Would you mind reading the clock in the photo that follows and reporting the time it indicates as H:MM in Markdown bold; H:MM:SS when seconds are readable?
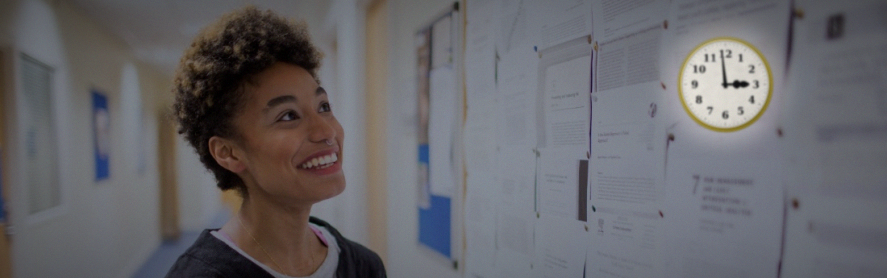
**2:59**
